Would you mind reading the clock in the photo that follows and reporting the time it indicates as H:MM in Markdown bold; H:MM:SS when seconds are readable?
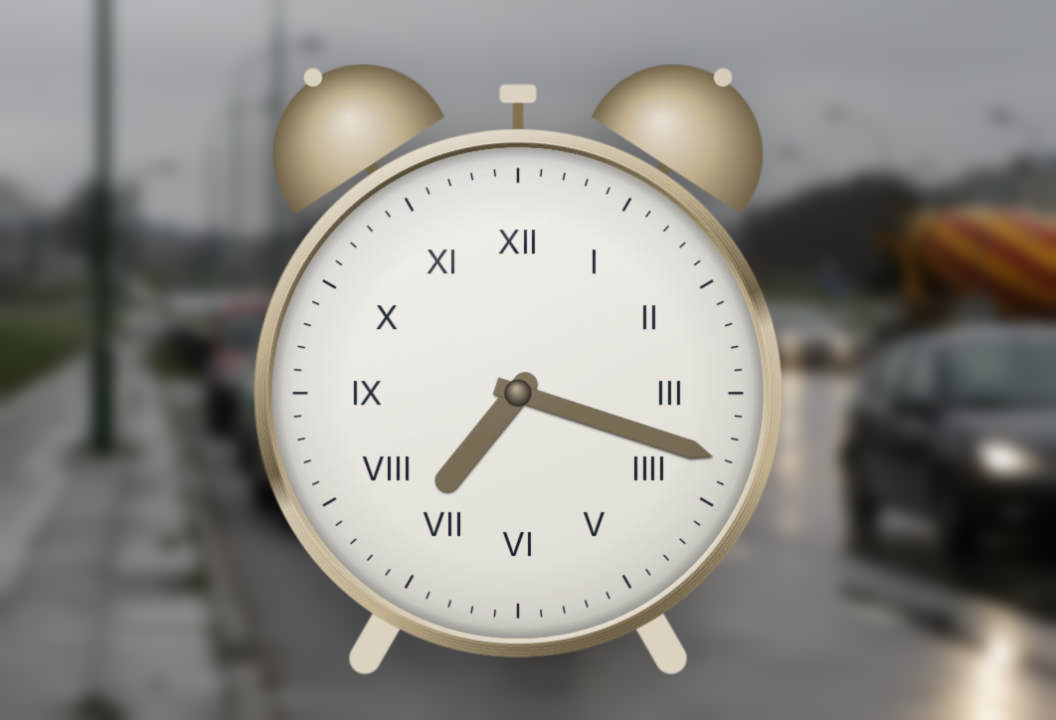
**7:18**
